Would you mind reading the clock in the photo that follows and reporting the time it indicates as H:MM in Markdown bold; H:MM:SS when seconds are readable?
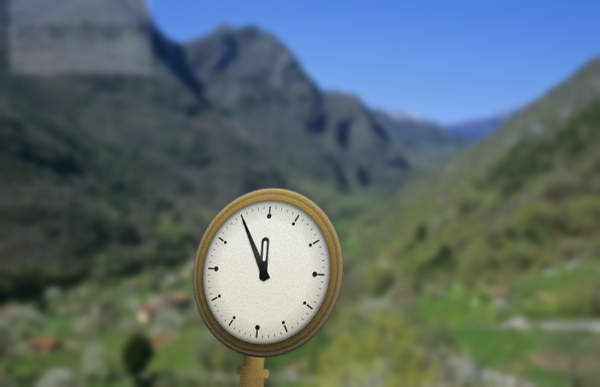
**11:55**
